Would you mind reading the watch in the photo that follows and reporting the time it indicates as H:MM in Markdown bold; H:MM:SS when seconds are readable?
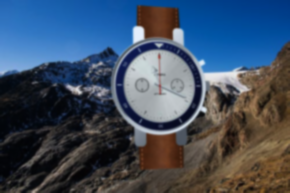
**11:19**
